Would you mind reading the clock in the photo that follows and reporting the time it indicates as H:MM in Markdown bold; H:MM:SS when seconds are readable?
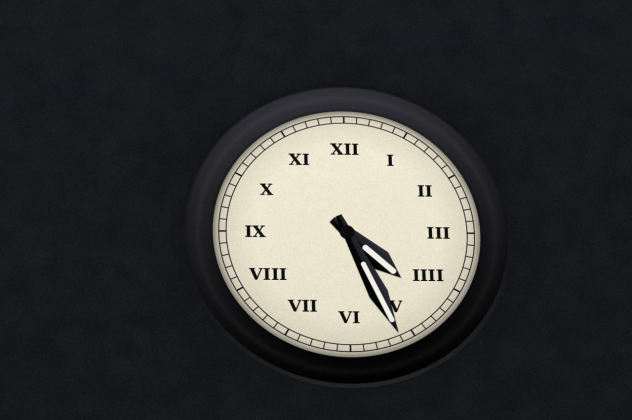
**4:26**
